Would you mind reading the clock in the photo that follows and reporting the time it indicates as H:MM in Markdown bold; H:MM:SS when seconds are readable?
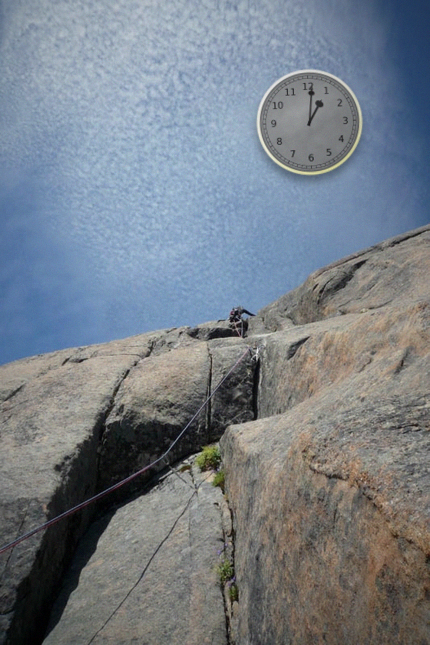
**1:01**
